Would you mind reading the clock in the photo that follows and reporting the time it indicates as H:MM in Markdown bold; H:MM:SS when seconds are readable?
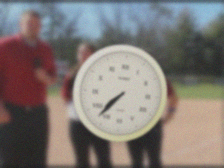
**7:37**
